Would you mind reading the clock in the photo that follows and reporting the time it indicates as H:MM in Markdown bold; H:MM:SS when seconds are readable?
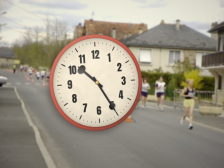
**10:25**
